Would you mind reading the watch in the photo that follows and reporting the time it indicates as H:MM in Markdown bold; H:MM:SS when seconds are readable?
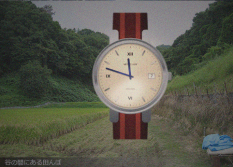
**11:48**
